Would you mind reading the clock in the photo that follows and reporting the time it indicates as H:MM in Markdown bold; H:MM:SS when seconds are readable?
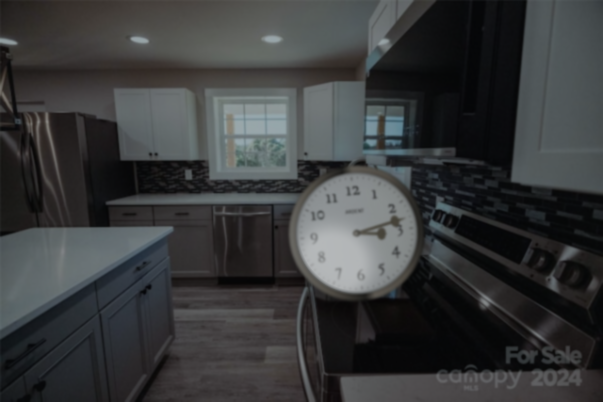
**3:13**
